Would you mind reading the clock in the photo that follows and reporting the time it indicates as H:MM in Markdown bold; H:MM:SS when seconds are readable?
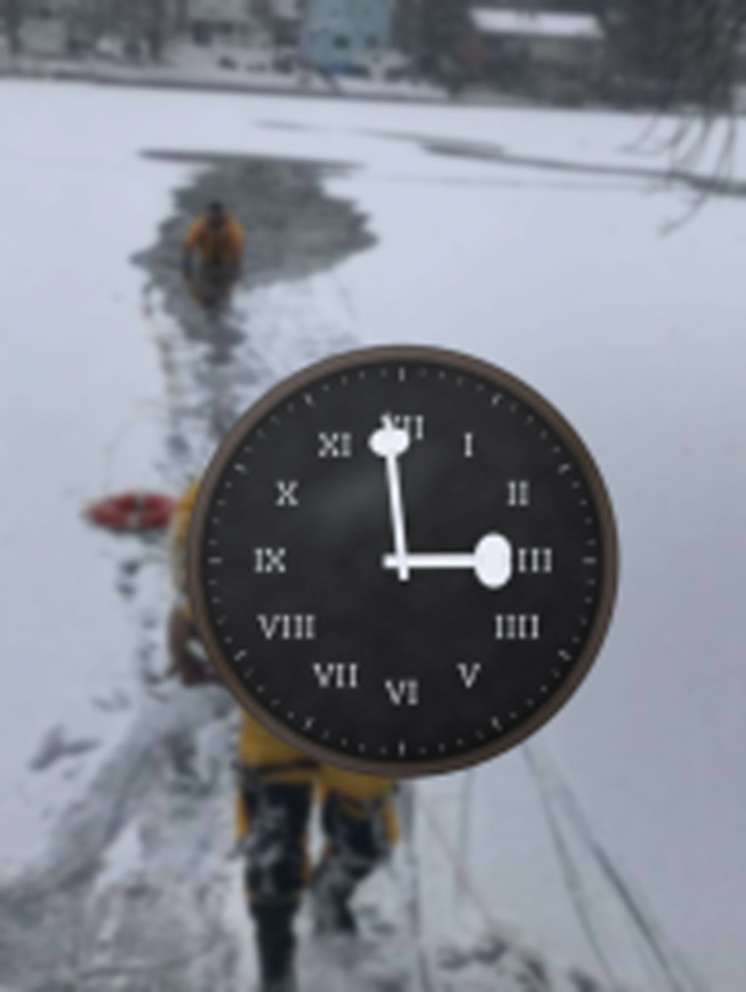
**2:59**
